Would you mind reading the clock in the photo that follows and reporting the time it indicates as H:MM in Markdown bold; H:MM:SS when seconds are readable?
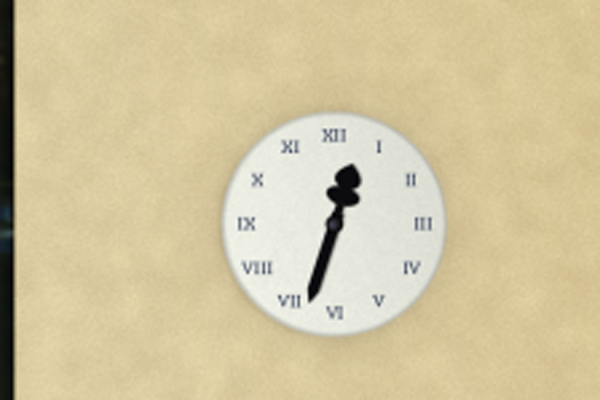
**12:33**
